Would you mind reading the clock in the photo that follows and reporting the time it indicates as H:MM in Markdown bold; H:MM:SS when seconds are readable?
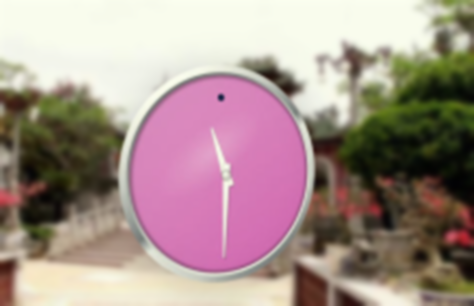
**11:31**
